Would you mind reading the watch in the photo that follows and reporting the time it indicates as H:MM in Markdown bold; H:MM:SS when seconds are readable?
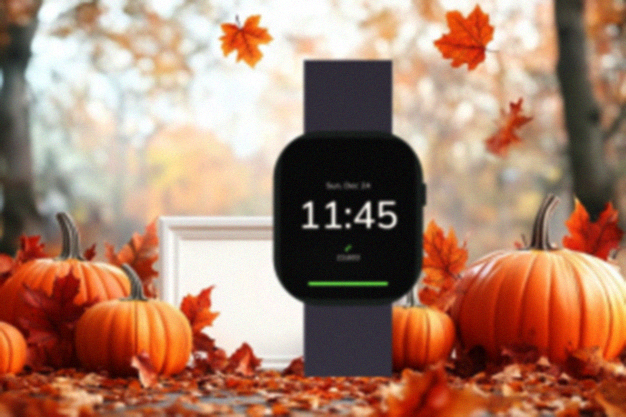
**11:45**
